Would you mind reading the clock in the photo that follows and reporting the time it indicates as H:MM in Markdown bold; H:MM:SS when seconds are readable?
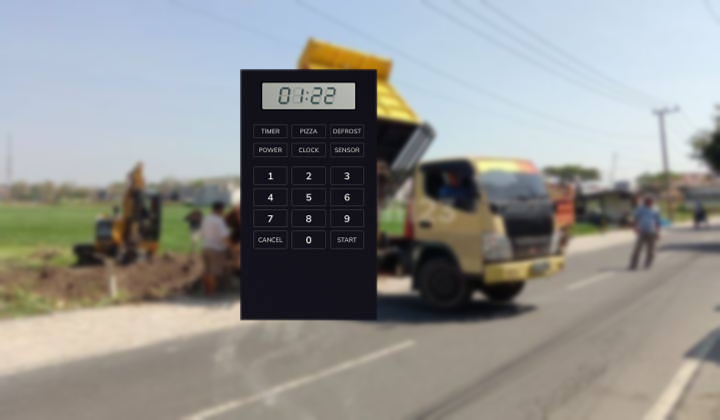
**1:22**
